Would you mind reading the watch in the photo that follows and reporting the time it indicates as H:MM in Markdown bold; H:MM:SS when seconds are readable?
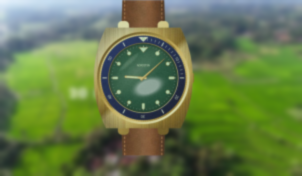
**9:08**
